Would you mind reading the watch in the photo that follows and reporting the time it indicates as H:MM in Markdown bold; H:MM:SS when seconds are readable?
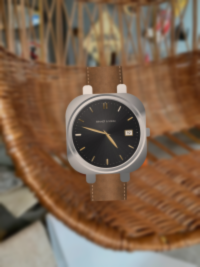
**4:48**
